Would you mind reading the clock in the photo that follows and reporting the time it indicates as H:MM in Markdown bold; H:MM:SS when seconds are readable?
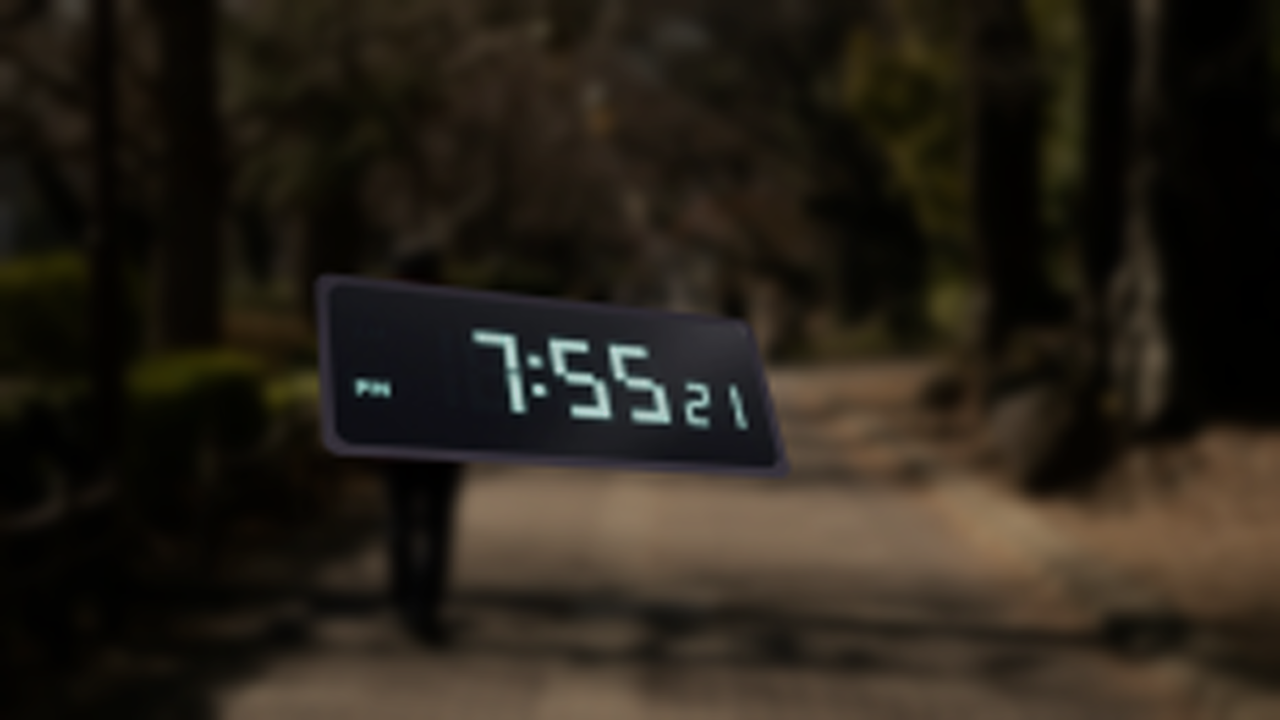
**7:55:21**
